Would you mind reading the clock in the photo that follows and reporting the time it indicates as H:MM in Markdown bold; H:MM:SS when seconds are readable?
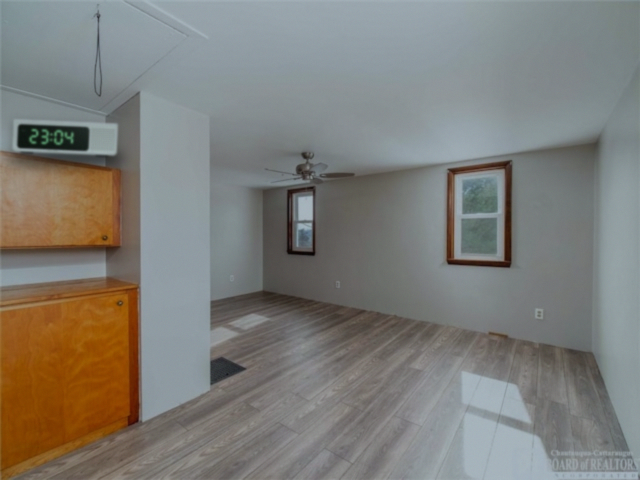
**23:04**
